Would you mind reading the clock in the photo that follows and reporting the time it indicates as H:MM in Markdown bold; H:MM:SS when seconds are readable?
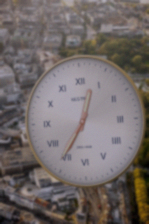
**12:36**
